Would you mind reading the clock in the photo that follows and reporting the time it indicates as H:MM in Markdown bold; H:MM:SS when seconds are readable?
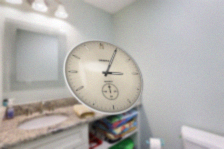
**3:05**
